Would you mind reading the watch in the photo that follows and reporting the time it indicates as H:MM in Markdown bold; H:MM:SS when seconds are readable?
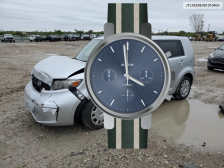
**3:59**
